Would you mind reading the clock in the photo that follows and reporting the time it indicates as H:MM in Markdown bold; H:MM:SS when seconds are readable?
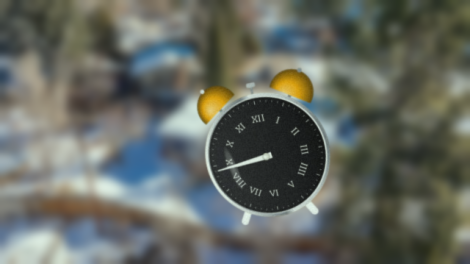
**8:44**
